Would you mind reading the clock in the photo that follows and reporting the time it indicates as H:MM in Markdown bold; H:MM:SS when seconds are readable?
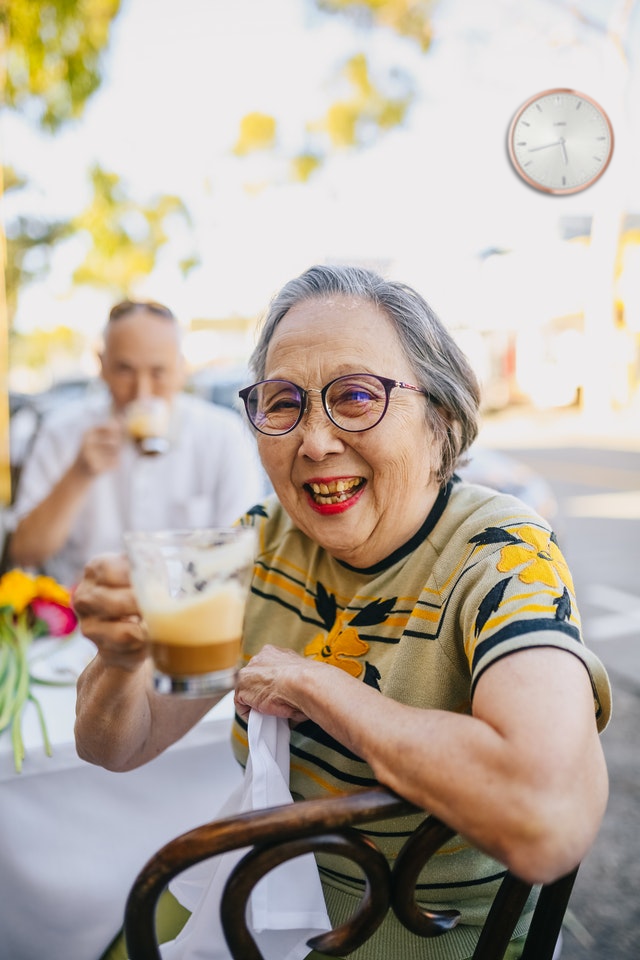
**5:43**
